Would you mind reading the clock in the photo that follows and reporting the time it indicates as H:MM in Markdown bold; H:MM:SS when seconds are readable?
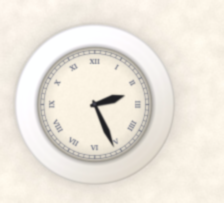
**2:26**
